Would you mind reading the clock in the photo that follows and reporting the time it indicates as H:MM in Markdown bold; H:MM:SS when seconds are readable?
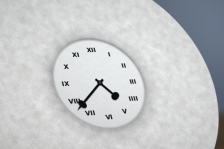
**4:38**
